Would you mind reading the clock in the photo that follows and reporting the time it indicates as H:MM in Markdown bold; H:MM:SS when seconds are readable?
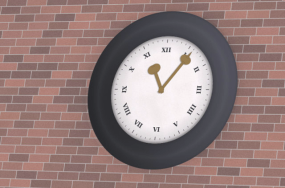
**11:06**
